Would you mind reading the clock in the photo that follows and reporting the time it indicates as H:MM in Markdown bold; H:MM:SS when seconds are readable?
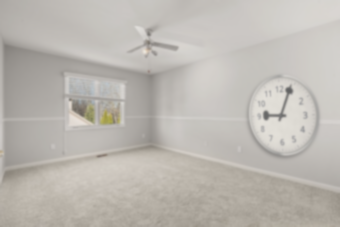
**9:04**
